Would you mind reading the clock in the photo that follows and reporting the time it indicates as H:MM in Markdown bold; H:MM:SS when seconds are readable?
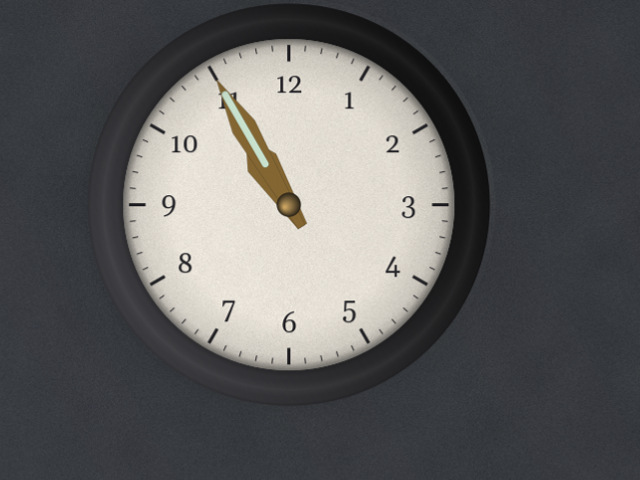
**10:55**
